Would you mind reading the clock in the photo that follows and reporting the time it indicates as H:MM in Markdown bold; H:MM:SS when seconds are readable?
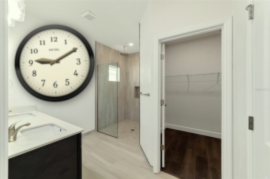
**9:10**
